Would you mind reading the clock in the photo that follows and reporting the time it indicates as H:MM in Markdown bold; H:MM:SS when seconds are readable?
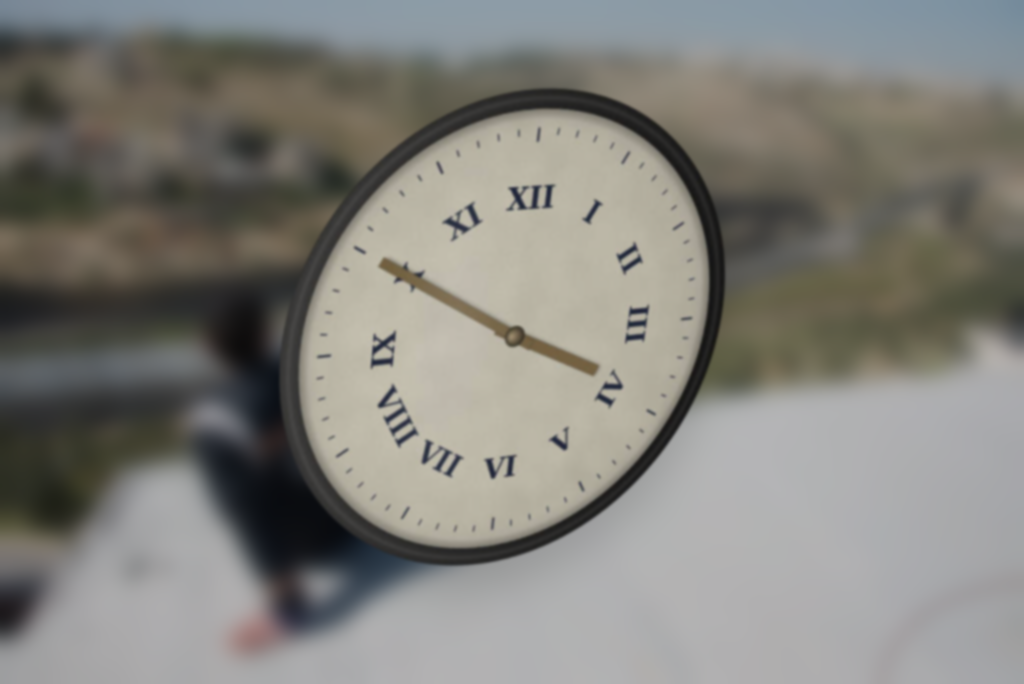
**3:50**
